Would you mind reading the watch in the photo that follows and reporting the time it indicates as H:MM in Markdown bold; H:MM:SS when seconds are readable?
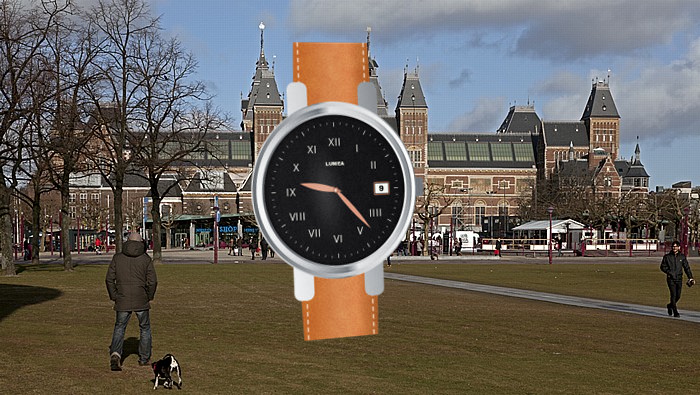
**9:23**
